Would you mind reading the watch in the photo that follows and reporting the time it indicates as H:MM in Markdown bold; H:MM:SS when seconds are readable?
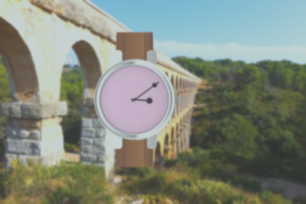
**3:09**
